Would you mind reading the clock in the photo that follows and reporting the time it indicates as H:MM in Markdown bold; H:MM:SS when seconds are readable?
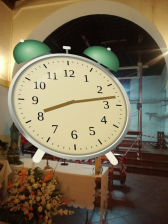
**8:13**
